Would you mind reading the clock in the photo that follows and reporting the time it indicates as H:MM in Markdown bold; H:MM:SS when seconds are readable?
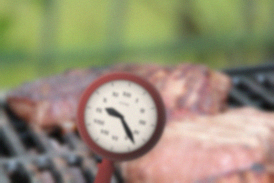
**9:23**
